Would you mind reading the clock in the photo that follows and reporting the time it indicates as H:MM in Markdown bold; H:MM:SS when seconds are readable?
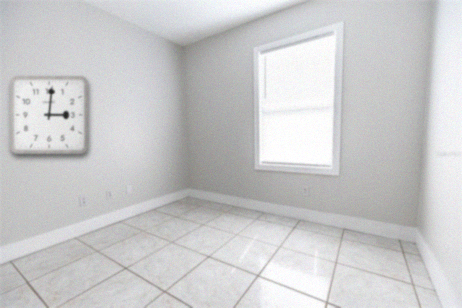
**3:01**
